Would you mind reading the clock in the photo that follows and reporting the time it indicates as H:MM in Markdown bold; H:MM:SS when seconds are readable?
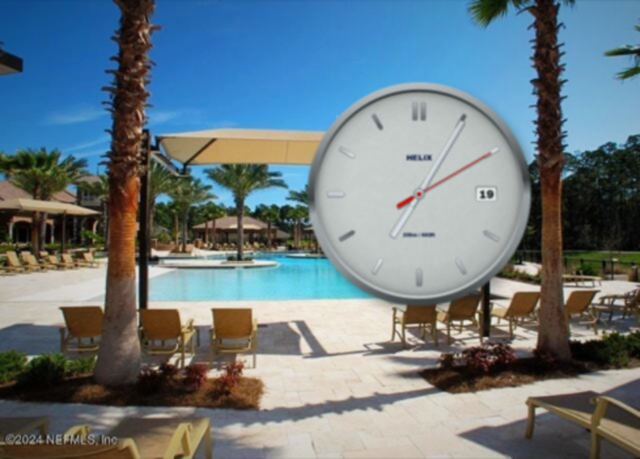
**7:05:10**
